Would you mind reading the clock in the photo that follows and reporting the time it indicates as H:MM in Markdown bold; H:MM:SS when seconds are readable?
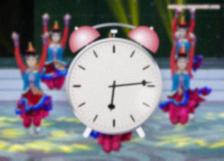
**6:14**
